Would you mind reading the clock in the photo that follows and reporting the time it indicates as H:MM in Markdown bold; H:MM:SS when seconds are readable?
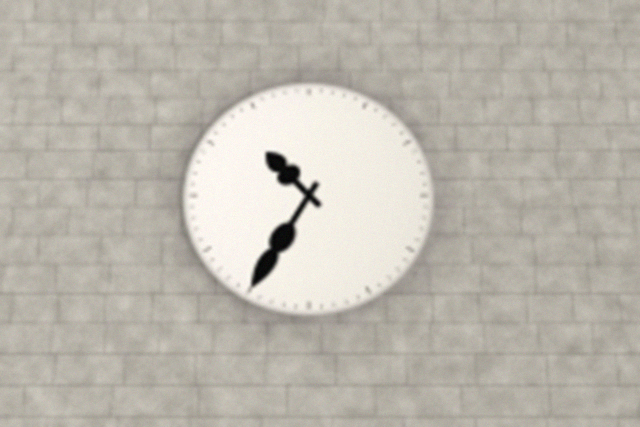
**10:35**
